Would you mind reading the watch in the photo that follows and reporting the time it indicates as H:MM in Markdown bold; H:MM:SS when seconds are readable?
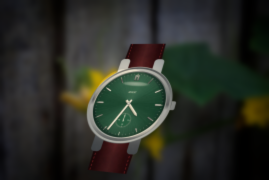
**4:34**
